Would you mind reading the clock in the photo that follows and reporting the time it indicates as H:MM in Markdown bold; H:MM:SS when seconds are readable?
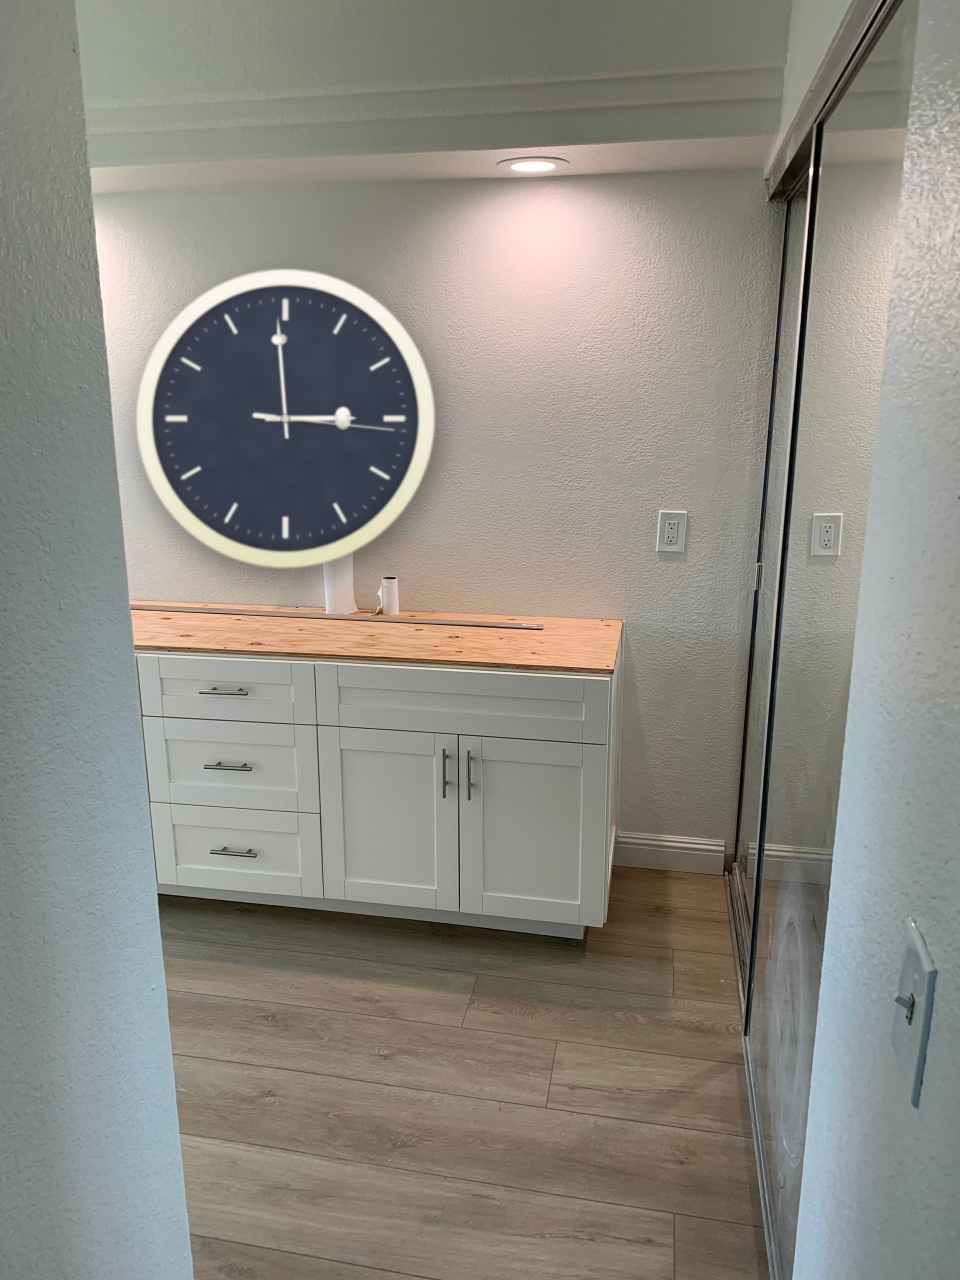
**2:59:16**
